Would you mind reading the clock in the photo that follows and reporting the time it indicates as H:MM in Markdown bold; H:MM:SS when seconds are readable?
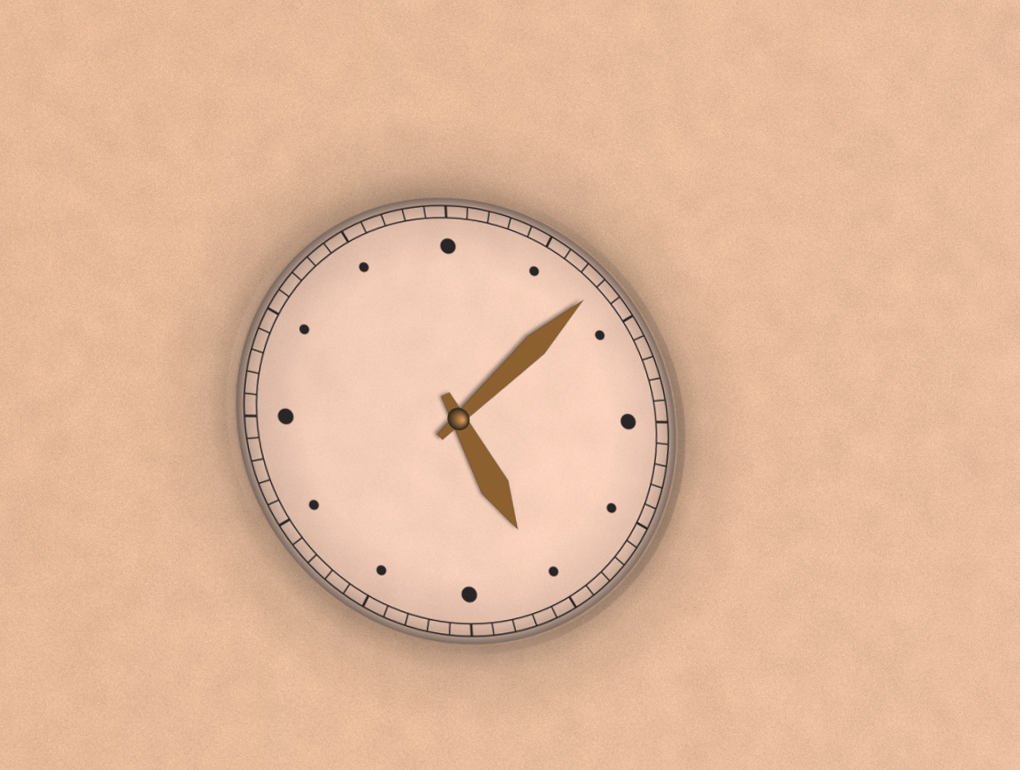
**5:08**
